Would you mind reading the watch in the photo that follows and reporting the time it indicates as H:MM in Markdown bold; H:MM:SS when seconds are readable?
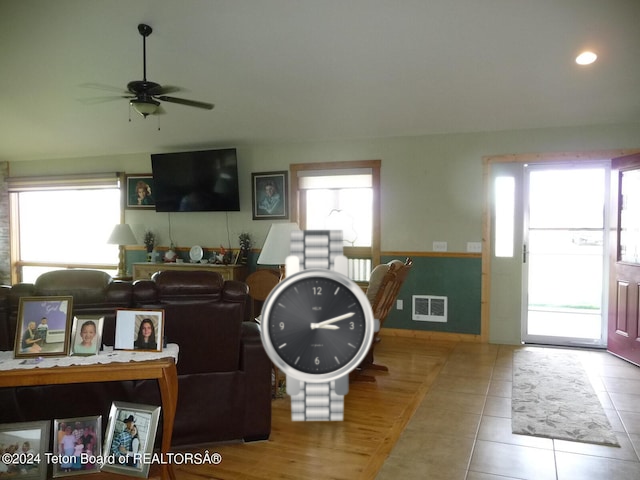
**3:12**
